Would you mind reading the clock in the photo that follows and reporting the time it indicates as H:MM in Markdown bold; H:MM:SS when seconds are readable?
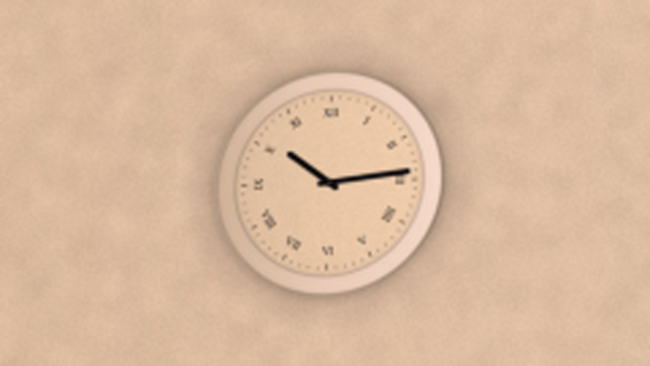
**10:14**
